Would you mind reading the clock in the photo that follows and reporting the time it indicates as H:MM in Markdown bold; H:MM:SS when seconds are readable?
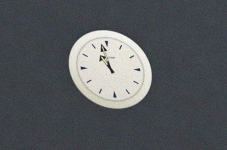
**10:58**
